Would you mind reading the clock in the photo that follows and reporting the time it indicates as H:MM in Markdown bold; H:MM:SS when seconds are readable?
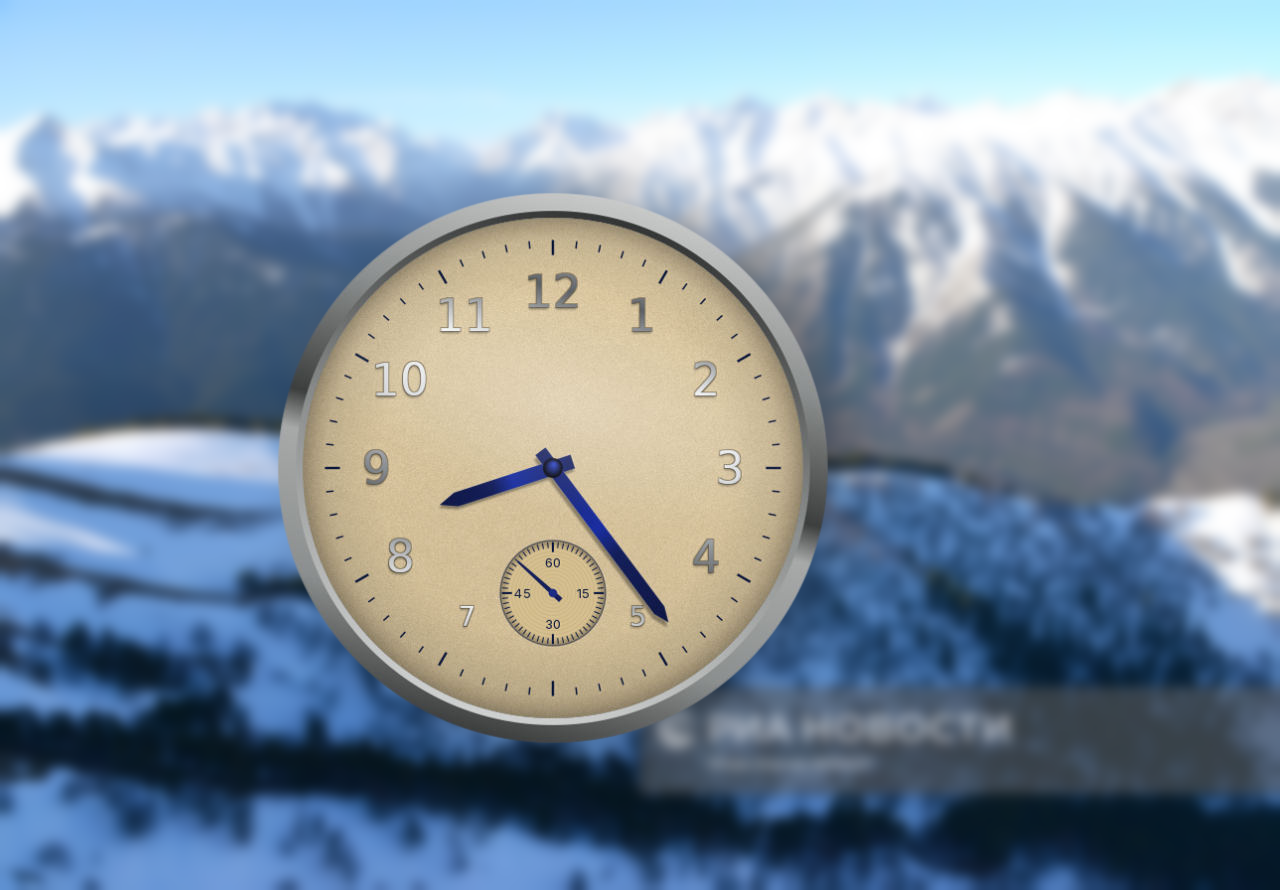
**8:23:52**
